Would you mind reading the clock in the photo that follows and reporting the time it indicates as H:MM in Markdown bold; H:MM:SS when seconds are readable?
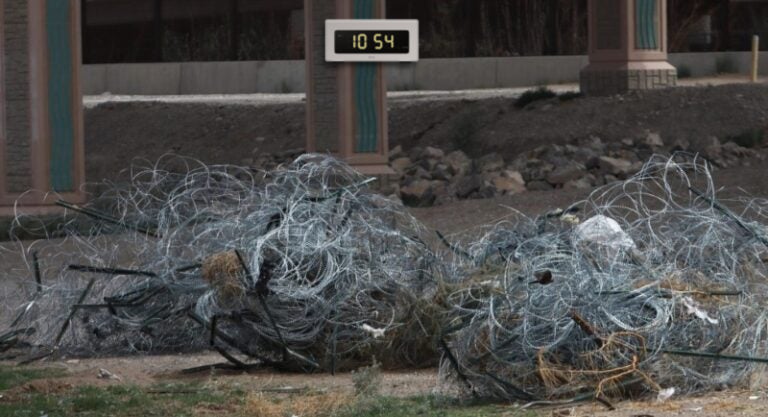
**10:54**
